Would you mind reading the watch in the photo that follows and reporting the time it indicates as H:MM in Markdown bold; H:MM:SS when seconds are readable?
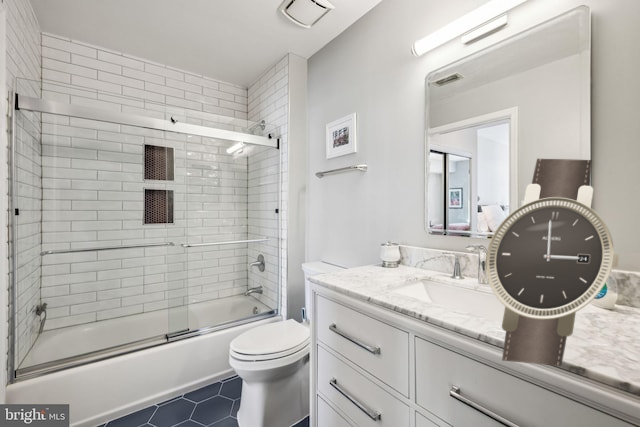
**2:59**
